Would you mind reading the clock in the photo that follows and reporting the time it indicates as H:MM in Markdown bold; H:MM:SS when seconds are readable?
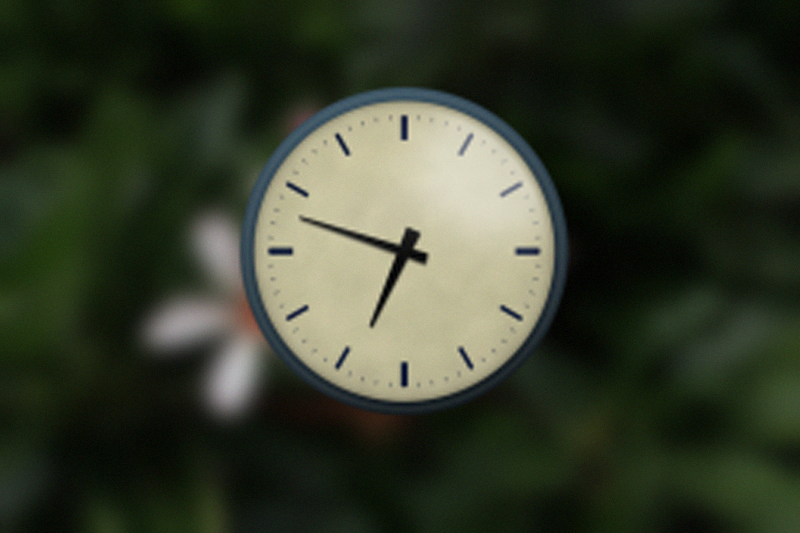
**6:48**
